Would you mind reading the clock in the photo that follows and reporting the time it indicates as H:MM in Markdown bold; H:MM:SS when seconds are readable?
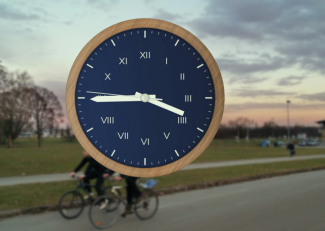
**3:44:46**
